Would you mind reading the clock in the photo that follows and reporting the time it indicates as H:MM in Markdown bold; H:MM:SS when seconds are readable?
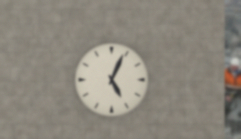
**5:04**
